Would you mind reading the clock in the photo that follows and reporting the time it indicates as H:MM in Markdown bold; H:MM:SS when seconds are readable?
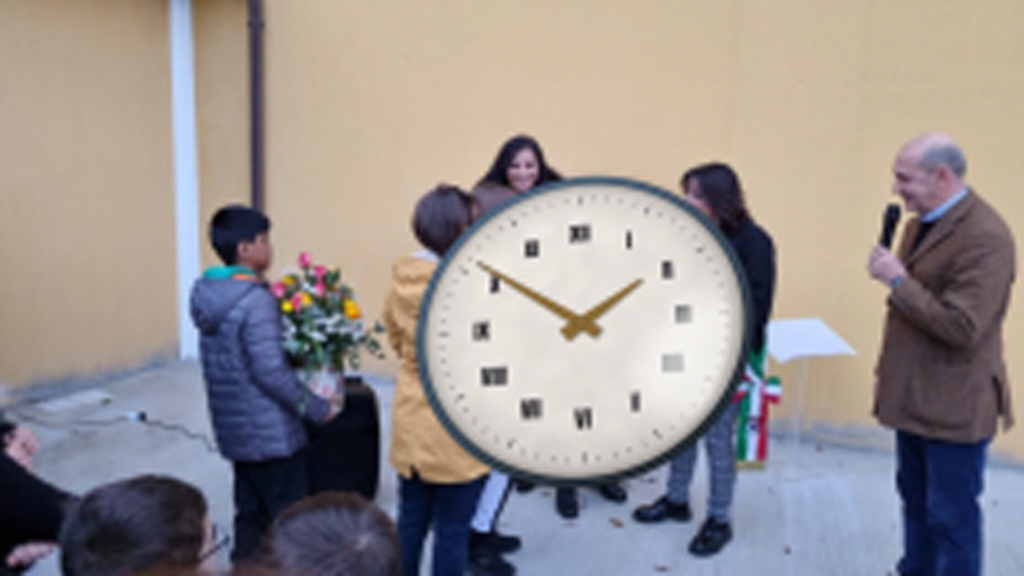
**1:51**
